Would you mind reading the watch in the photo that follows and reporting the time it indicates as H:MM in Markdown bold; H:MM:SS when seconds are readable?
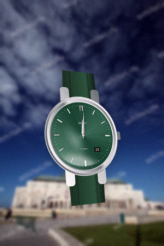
**12:01**
